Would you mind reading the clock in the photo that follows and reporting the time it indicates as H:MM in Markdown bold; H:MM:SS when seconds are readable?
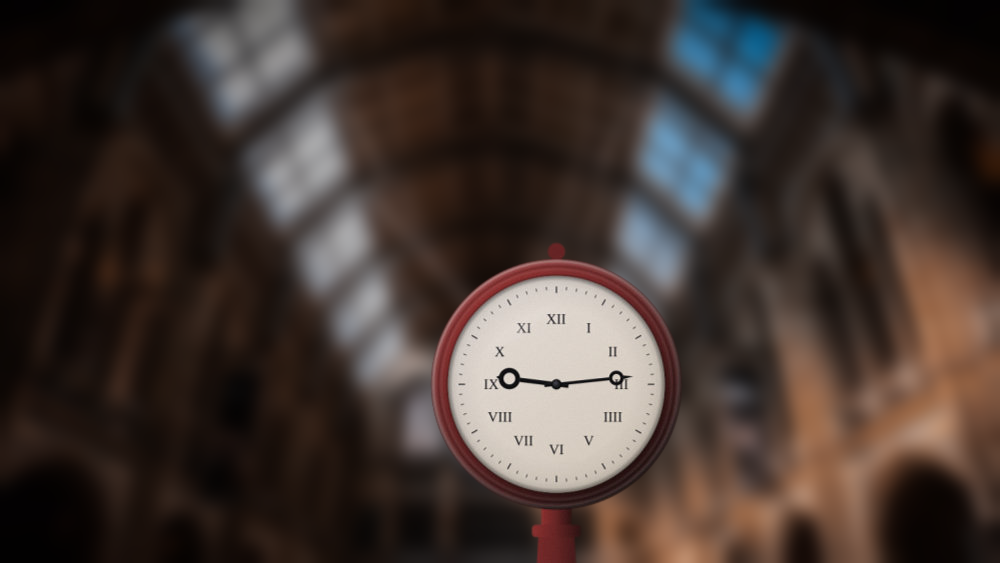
**9:14**
